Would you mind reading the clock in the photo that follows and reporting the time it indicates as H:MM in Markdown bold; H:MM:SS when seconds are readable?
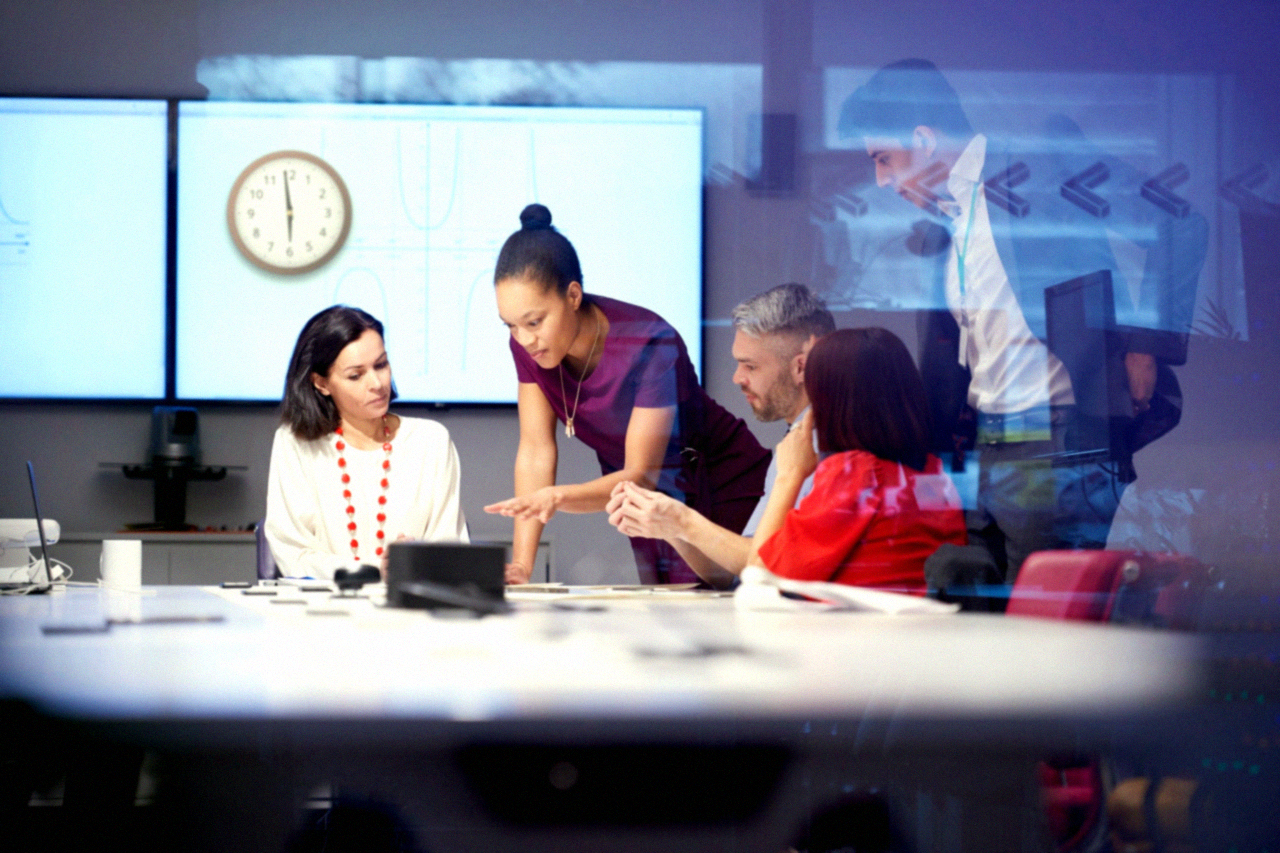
**5:59**
